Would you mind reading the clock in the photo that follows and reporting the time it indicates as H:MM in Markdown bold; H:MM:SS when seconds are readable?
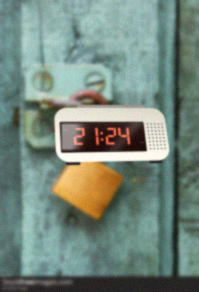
**21:24**
